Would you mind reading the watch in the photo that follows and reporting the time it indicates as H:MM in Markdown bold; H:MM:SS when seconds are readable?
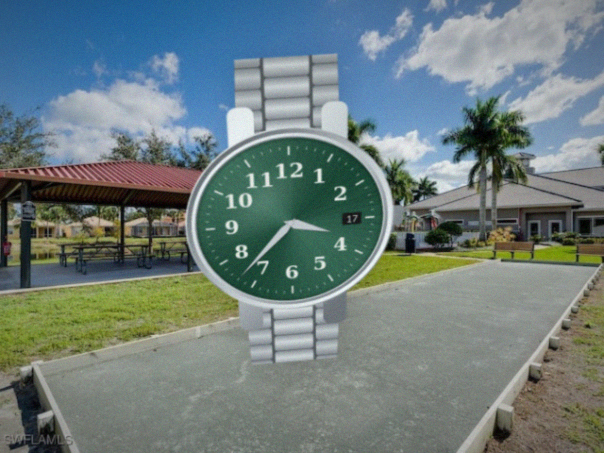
**3:37**
